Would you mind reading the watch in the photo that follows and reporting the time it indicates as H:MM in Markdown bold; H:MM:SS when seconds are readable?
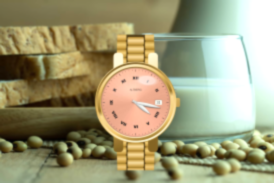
**4:17**
